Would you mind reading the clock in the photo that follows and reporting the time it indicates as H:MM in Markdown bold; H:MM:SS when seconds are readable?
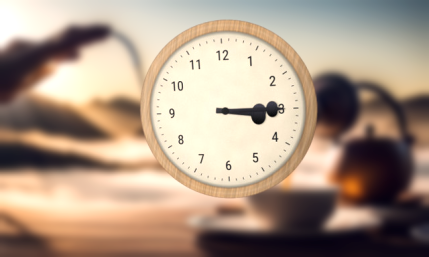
**3:15**
